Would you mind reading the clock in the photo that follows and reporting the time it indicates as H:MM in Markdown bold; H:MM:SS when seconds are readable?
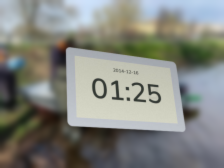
**1:25**
